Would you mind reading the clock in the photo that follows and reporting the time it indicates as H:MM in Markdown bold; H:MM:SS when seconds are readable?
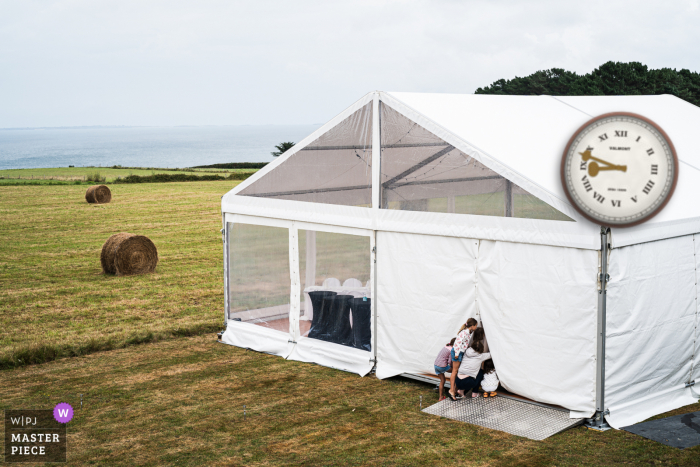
**8:48**
